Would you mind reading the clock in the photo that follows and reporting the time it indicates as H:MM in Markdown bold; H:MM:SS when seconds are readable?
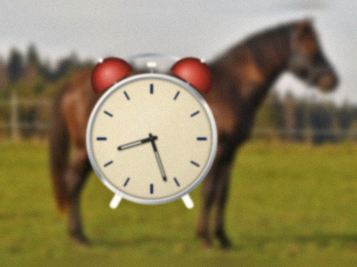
**8:27**
